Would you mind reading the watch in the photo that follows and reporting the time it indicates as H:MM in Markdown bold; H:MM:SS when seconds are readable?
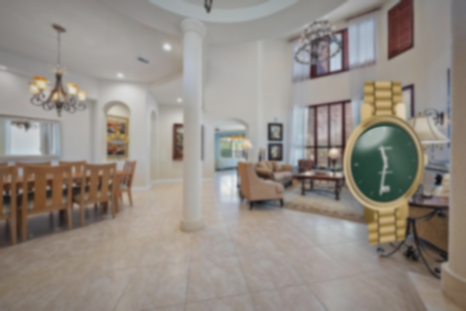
**11:32**
